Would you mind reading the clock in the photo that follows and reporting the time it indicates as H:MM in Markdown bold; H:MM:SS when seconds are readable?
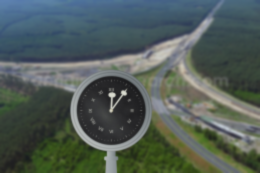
**12:06**
